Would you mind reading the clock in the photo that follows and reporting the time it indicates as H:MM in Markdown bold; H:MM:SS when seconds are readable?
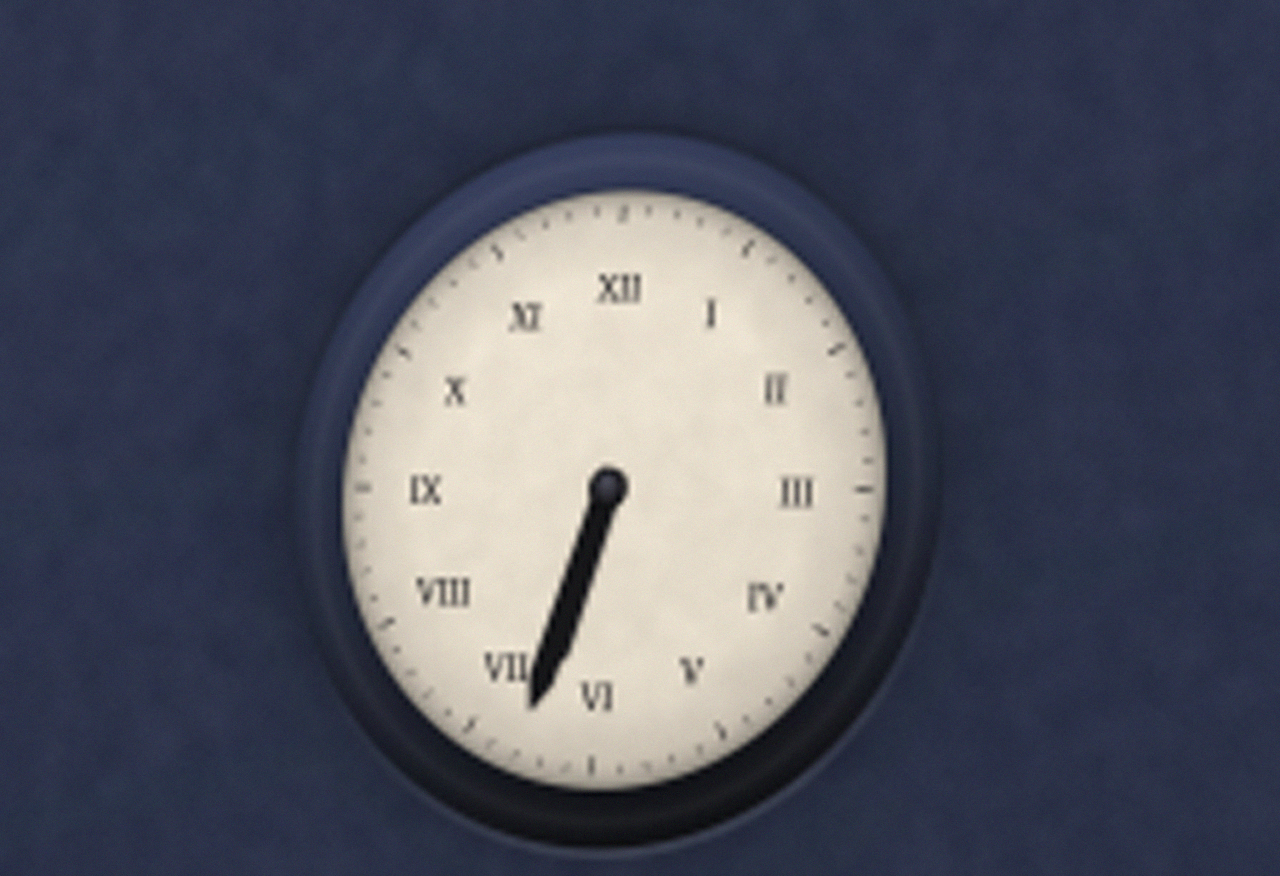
**6:33**
